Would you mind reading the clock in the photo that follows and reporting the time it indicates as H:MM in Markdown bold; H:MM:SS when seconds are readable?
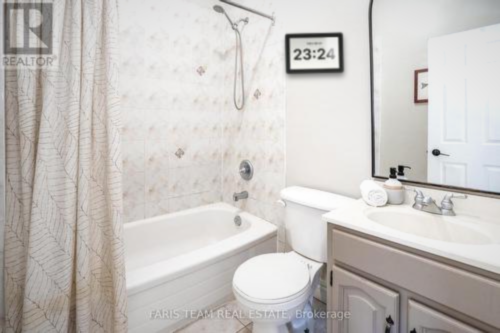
**23:24**
